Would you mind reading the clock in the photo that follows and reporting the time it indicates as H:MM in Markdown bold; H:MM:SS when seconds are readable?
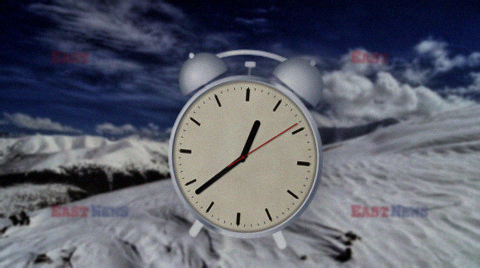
**12:38:09**
